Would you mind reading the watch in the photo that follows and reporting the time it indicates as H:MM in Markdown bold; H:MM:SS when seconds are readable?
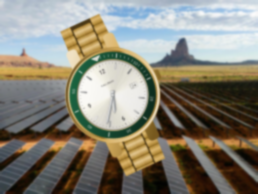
**6:36**
